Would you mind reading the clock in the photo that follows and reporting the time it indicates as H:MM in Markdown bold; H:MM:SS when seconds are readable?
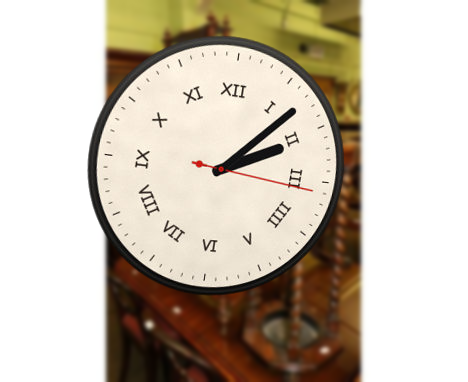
**2:07:16**
